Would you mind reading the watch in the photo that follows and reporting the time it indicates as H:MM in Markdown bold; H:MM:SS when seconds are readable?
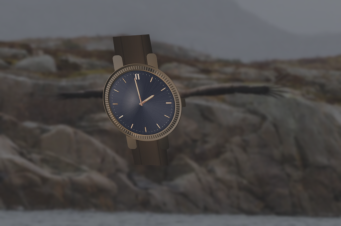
**1:59**
